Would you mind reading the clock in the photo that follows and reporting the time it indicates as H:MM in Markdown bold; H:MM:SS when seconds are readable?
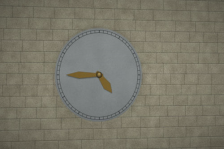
**4:45**
